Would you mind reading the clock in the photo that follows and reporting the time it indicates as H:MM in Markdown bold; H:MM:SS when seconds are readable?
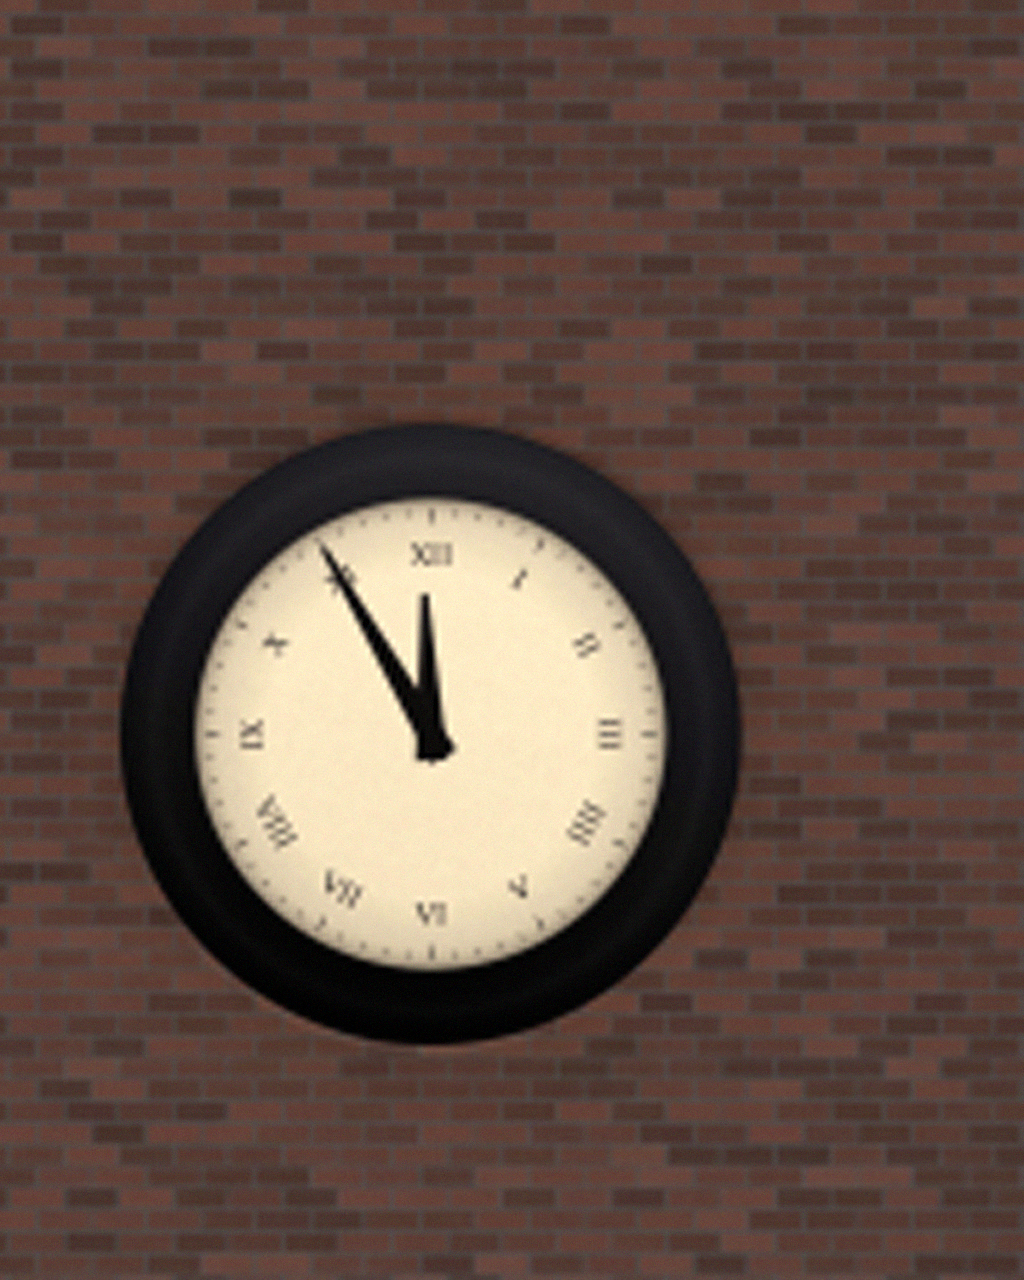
**11:55**
